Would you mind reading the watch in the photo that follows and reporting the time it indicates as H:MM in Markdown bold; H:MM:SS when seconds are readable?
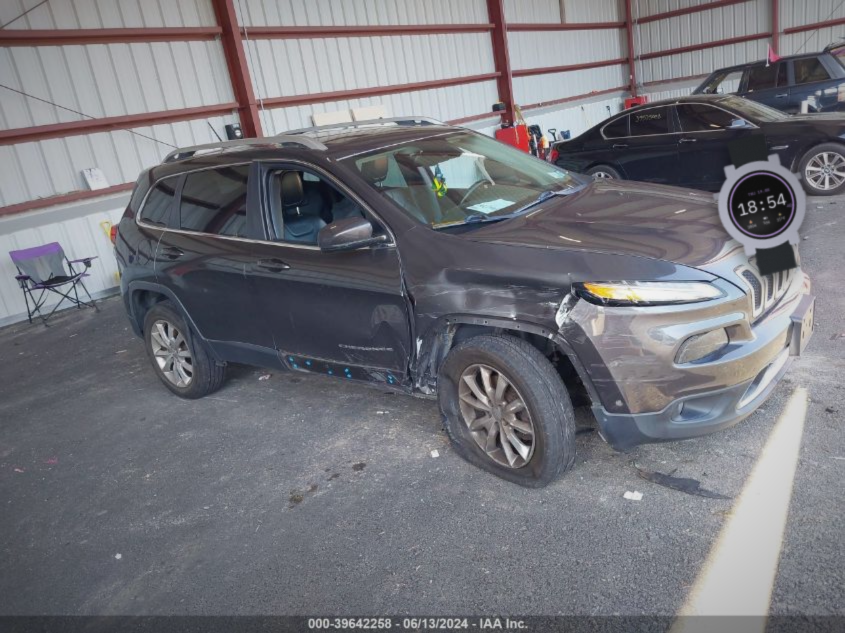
**18:54**
